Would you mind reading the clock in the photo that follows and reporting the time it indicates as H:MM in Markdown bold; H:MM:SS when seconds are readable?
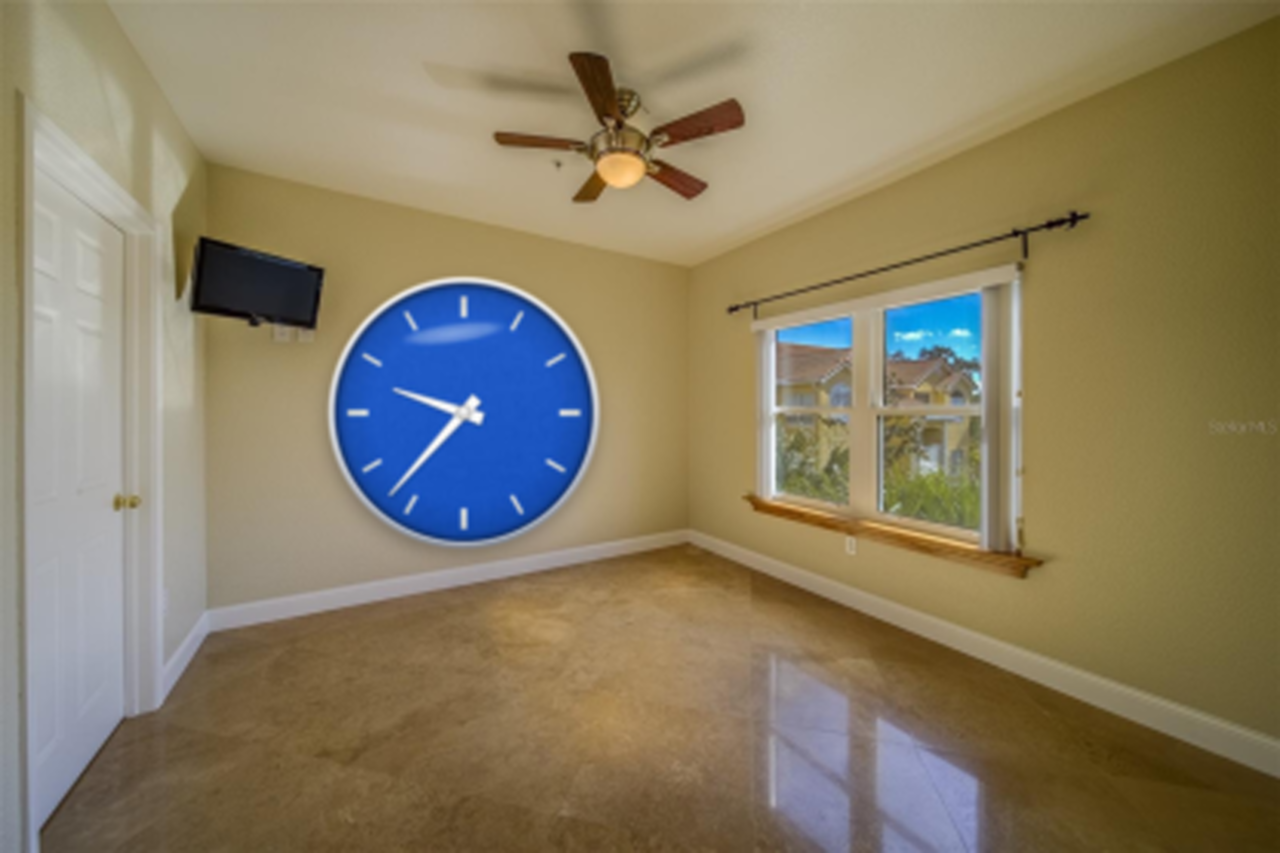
**9:37**
